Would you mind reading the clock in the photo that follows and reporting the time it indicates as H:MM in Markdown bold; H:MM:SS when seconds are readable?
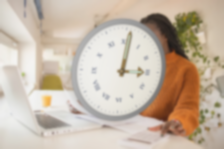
**3:01**
